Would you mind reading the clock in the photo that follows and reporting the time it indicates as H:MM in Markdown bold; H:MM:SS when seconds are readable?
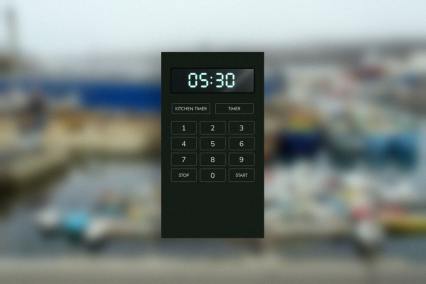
**5:30**
